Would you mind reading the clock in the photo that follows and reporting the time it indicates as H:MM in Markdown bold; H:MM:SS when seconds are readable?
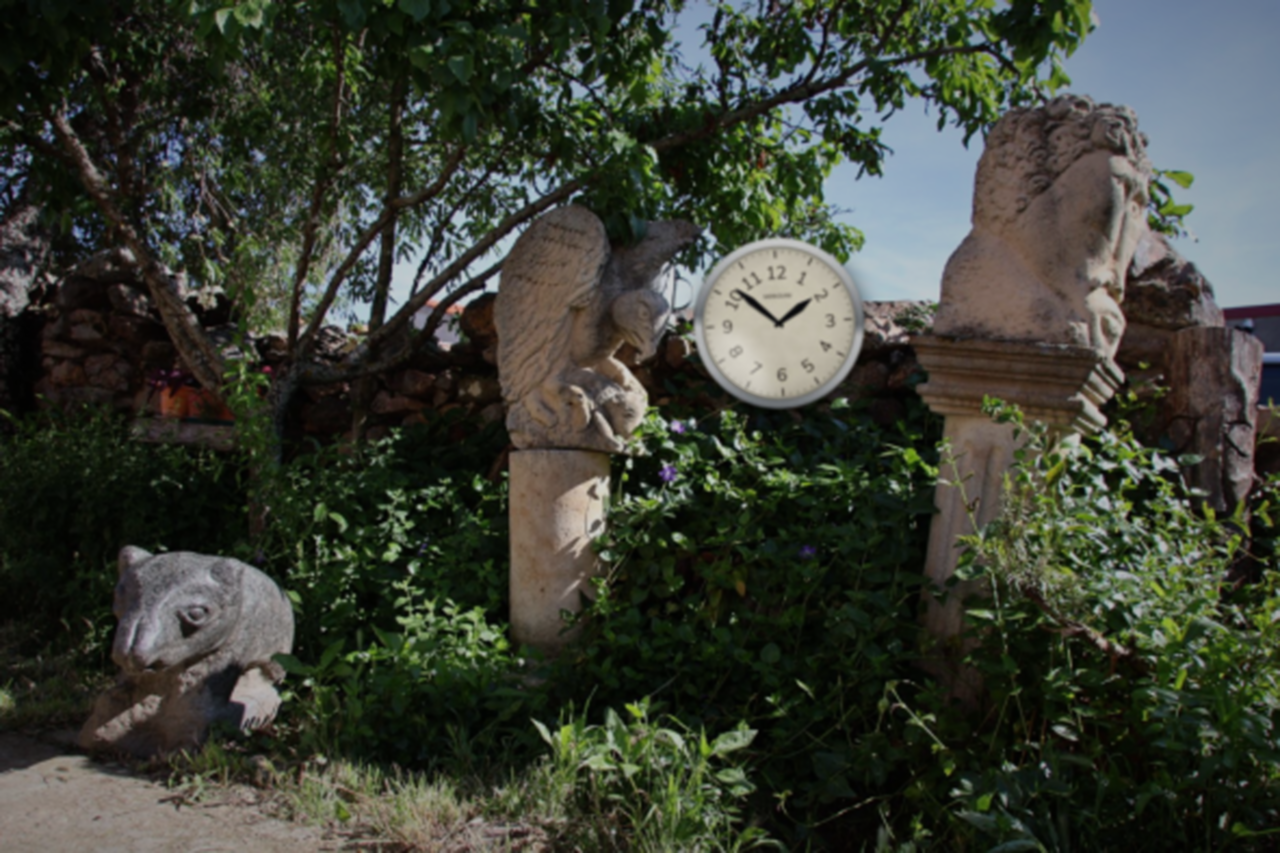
**1:52**
